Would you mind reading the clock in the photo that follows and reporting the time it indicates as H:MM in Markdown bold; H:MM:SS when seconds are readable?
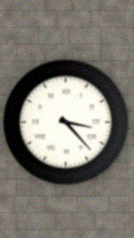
**3:23**
